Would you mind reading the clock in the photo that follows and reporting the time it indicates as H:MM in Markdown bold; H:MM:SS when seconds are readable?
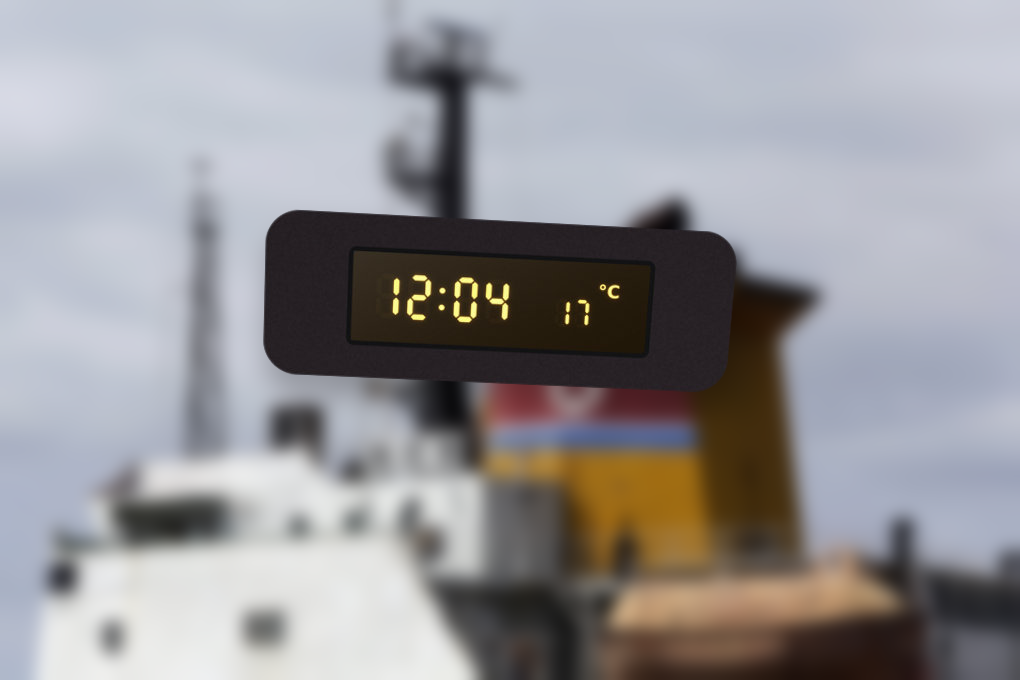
**12:04**
